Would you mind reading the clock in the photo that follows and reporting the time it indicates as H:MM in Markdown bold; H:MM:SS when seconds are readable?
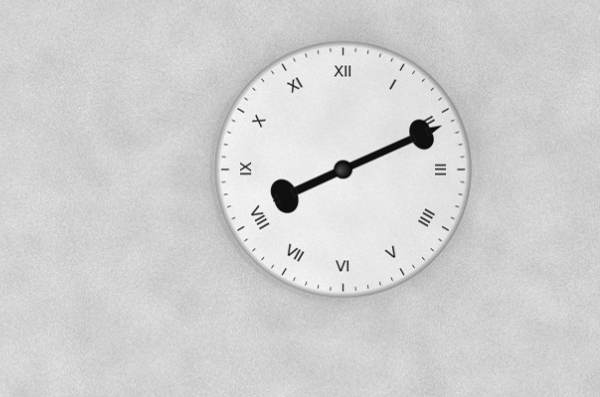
**8:11**
